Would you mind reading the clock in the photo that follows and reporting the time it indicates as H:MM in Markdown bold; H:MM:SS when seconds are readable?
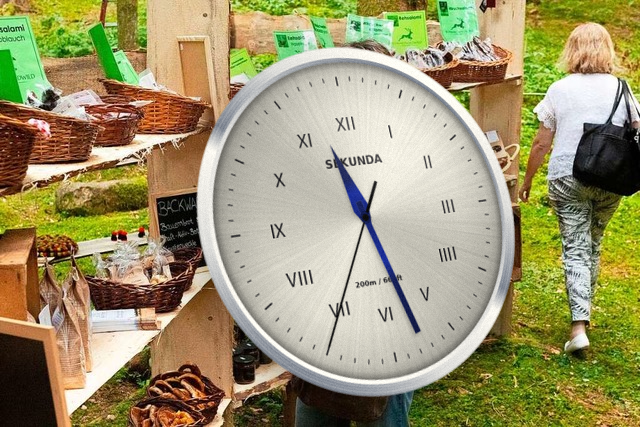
**11:27:35**
